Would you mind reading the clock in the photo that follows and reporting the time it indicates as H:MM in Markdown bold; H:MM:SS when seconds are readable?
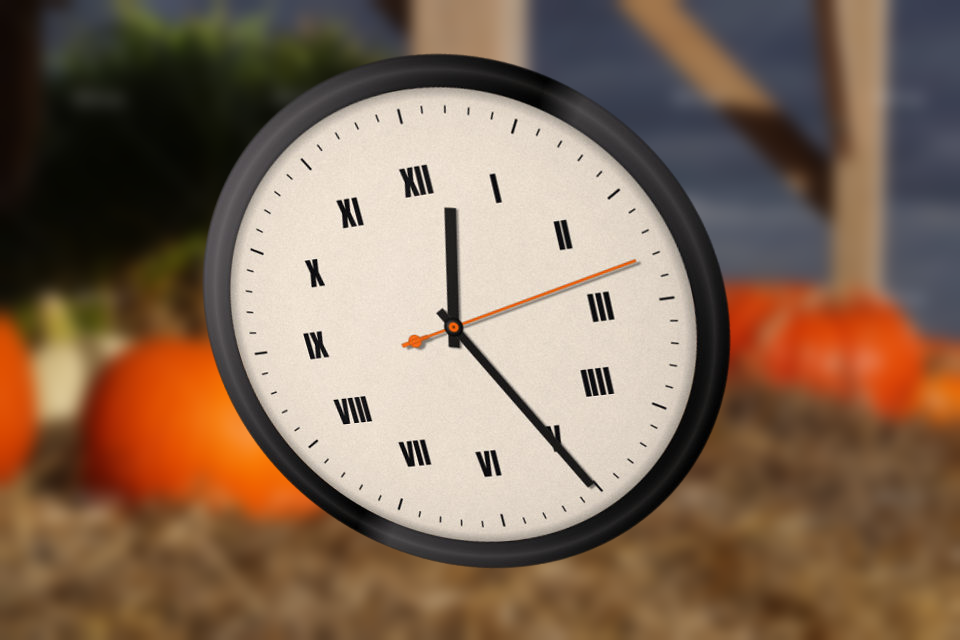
**12:25:13**
